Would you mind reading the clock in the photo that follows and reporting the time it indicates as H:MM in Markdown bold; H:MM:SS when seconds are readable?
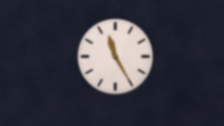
**11:25**
